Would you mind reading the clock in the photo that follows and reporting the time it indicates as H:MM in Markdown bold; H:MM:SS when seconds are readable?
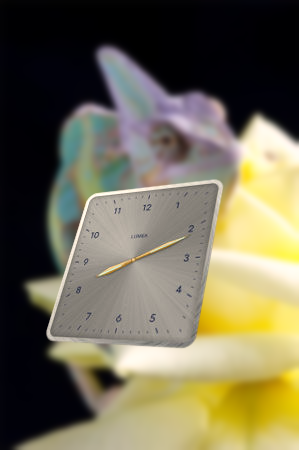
**8:11**
